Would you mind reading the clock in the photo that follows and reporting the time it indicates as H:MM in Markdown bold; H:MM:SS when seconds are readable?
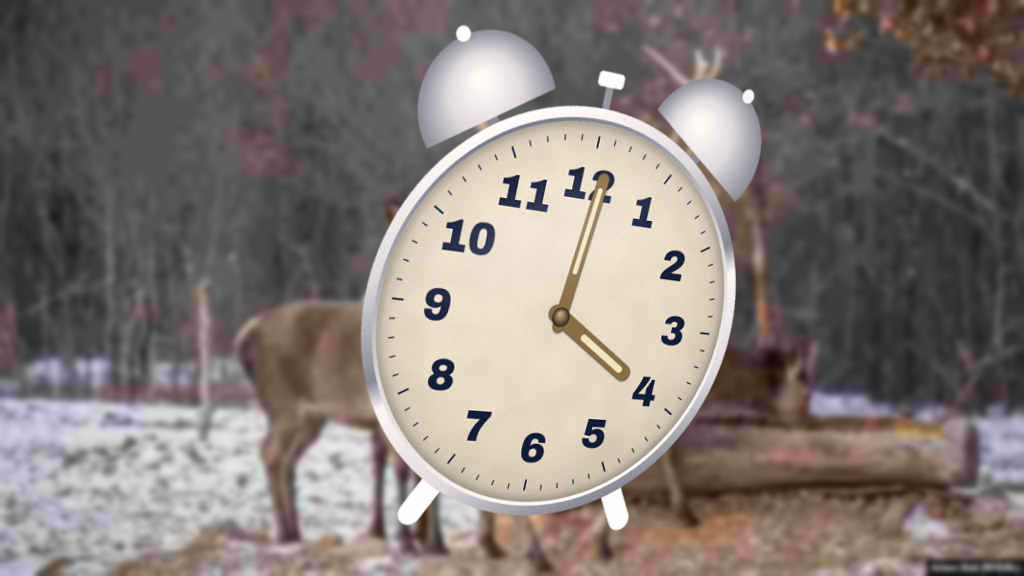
**4:01**
